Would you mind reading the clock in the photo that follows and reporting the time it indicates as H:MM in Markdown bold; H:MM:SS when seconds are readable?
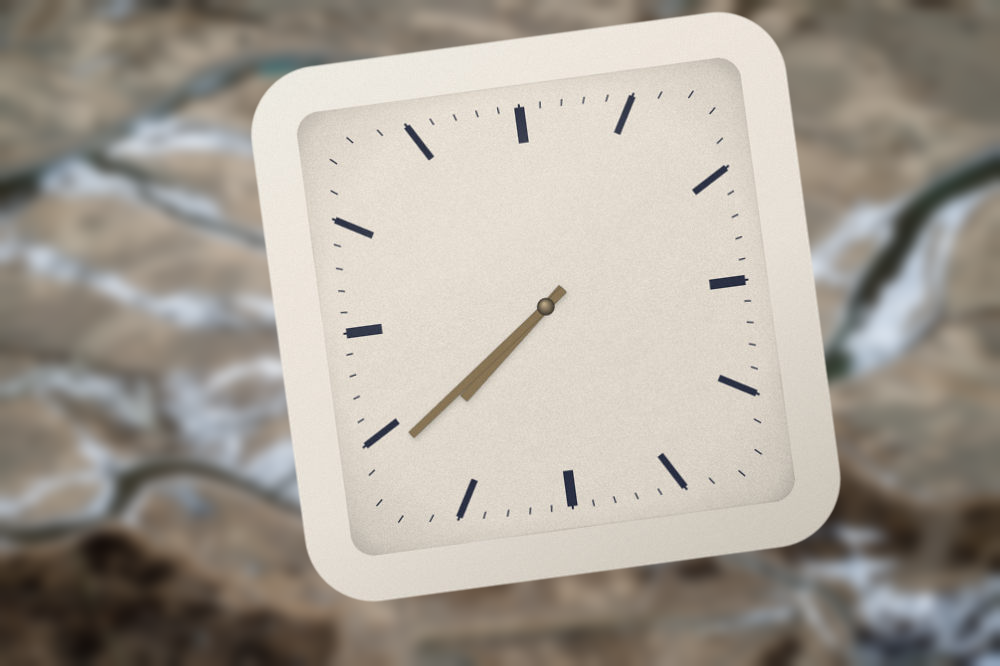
**7:39**
